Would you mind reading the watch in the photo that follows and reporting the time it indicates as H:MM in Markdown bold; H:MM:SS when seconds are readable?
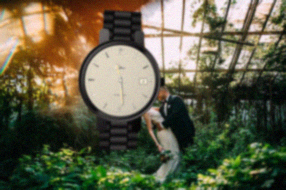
**11:29**
